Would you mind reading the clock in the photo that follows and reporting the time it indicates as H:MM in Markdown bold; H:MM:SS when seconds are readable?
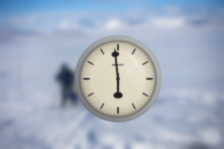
**5:59**
